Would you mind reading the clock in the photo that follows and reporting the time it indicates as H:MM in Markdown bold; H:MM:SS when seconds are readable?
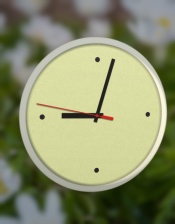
**9:02:47**
